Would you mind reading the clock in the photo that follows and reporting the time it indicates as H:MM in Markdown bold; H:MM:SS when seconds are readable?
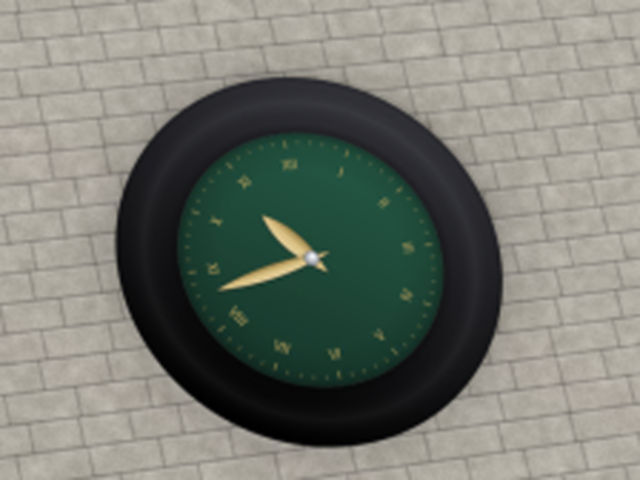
**10:43**
